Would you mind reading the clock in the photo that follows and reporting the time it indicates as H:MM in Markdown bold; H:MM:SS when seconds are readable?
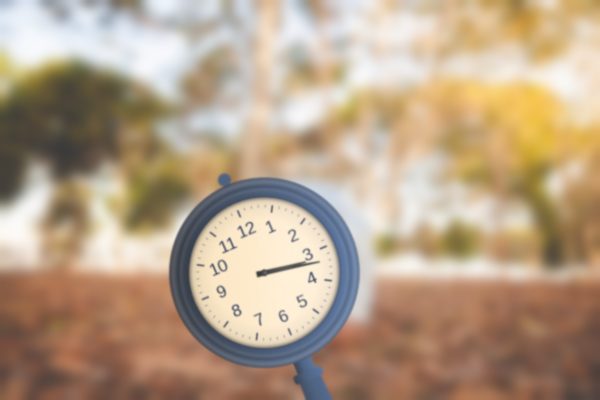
**3:17**
